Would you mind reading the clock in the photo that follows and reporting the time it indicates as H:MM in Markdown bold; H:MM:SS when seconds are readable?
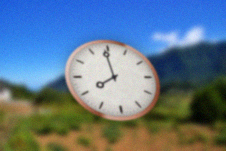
**7:59**
